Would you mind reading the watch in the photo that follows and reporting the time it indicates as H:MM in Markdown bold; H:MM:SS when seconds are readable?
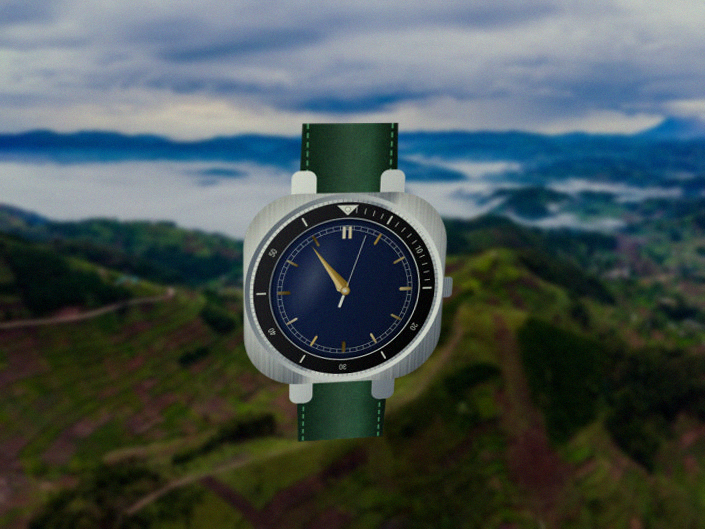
**10:54:03**
